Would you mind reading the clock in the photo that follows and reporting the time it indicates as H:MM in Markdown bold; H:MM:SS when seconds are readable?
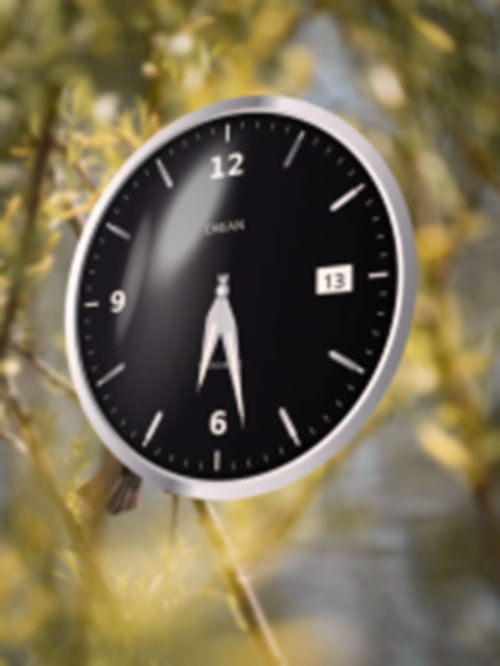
**6:28**
